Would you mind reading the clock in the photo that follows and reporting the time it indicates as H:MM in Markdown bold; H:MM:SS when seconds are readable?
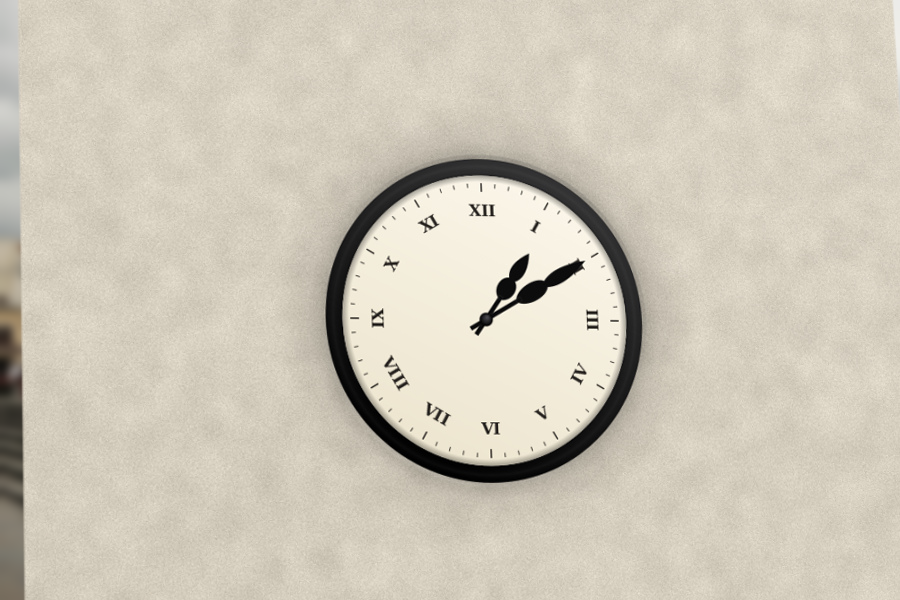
**1:10**
